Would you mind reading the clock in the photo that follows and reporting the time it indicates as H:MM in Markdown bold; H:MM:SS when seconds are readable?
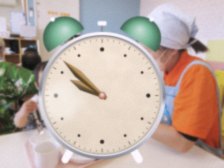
**9:52**
